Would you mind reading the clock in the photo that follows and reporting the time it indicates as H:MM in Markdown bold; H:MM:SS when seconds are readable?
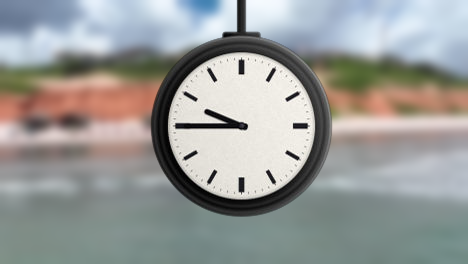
**9:45**
